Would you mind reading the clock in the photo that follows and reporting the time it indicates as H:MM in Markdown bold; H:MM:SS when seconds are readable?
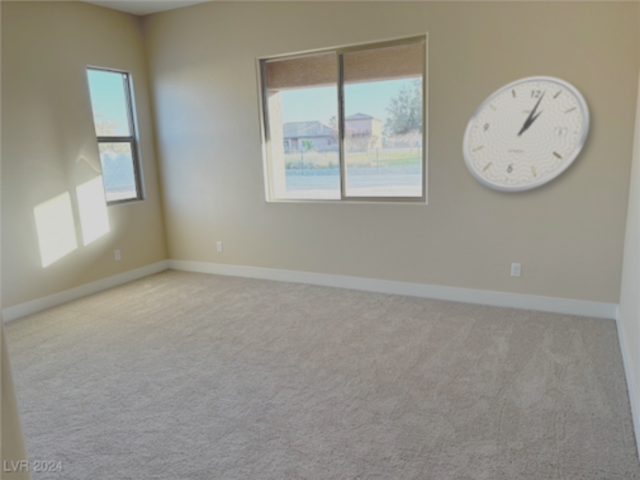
**1:02**
